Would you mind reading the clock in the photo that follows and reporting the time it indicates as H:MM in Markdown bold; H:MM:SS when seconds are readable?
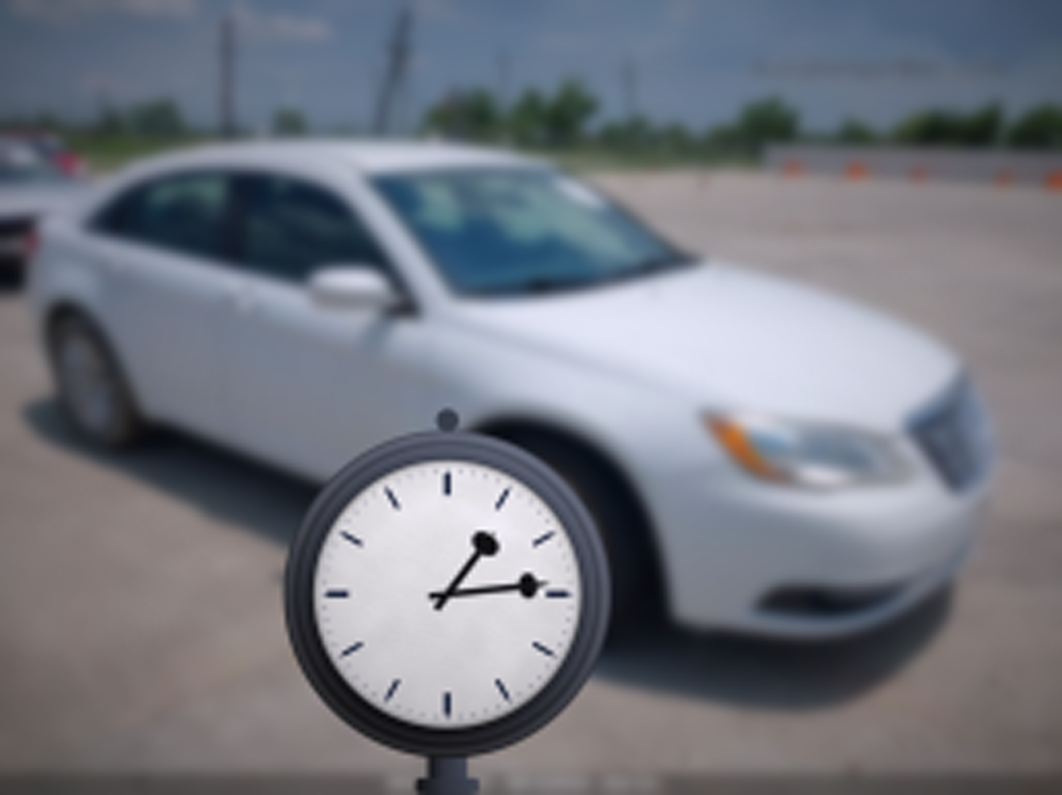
**1:14**
